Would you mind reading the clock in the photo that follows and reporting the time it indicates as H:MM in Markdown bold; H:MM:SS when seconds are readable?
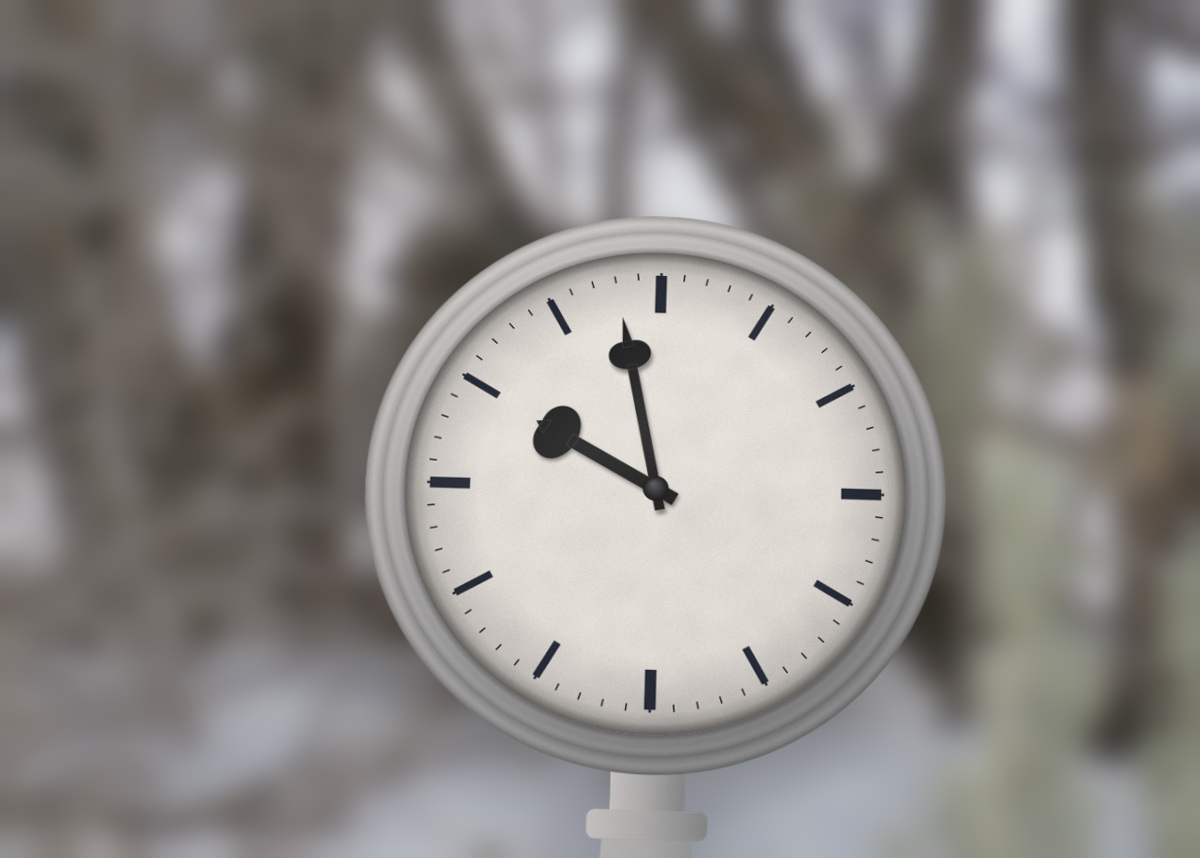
**9:58**
